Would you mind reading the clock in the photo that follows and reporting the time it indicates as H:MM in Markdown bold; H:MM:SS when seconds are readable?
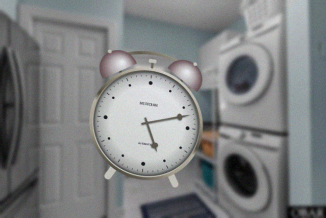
**5:12**
